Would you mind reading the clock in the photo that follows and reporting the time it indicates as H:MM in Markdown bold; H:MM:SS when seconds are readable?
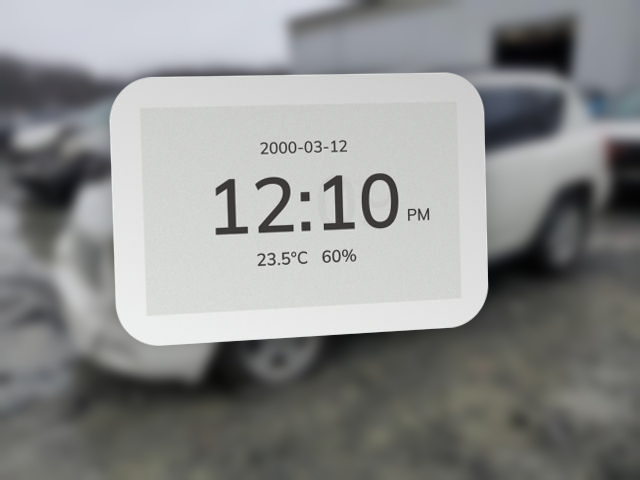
**12:10**
